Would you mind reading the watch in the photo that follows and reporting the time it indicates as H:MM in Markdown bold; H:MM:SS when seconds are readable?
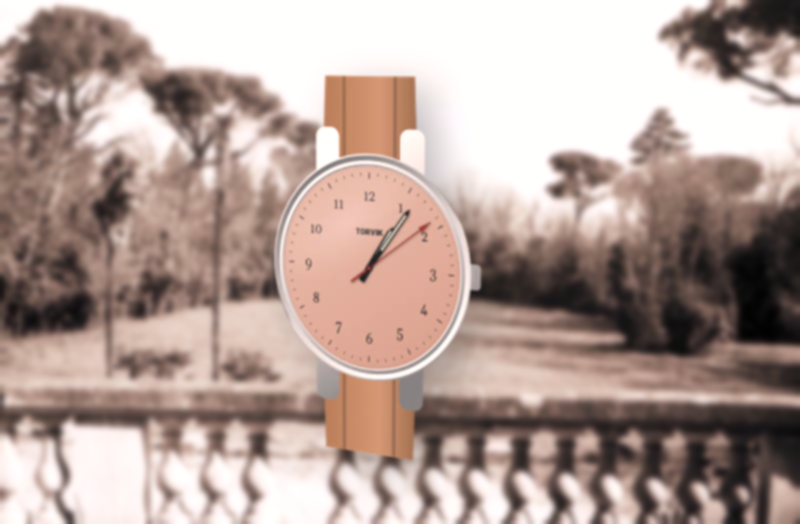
**1:06:09**
